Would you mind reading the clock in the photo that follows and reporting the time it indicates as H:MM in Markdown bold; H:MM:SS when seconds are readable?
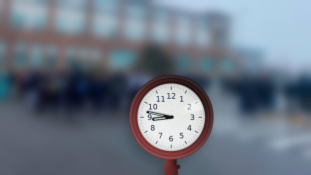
**8:47**
